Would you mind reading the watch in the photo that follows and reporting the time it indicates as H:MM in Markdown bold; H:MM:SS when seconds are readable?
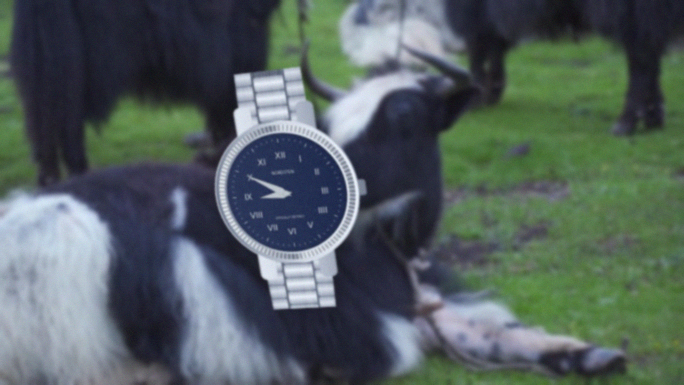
**8:50**
